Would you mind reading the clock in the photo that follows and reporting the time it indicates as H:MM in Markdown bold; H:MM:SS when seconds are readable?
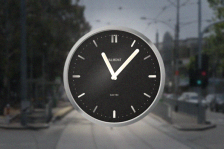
**11:07**
